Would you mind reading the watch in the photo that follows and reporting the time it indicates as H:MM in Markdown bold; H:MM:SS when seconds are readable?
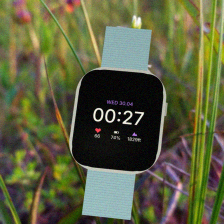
**0:27**
